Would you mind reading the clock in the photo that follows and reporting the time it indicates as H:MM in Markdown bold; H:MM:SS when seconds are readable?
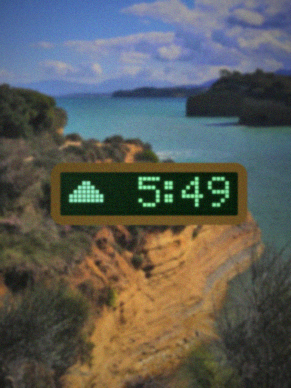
**5:49**
